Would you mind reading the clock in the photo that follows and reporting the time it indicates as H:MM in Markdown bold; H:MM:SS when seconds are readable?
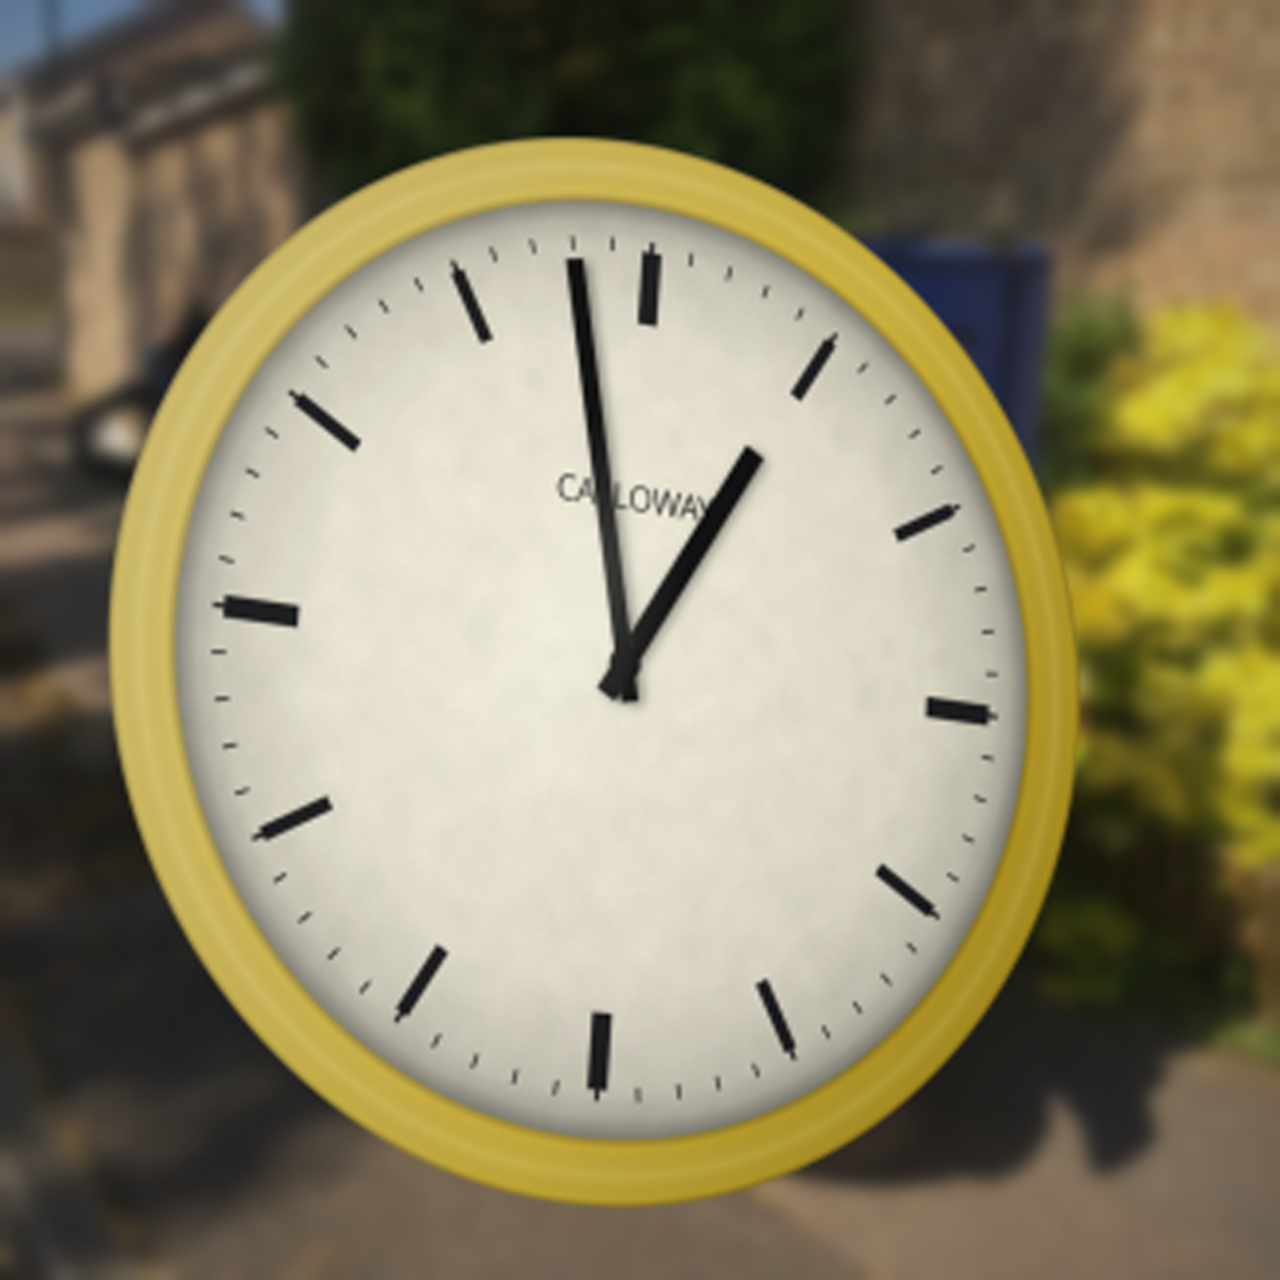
**12:58**
